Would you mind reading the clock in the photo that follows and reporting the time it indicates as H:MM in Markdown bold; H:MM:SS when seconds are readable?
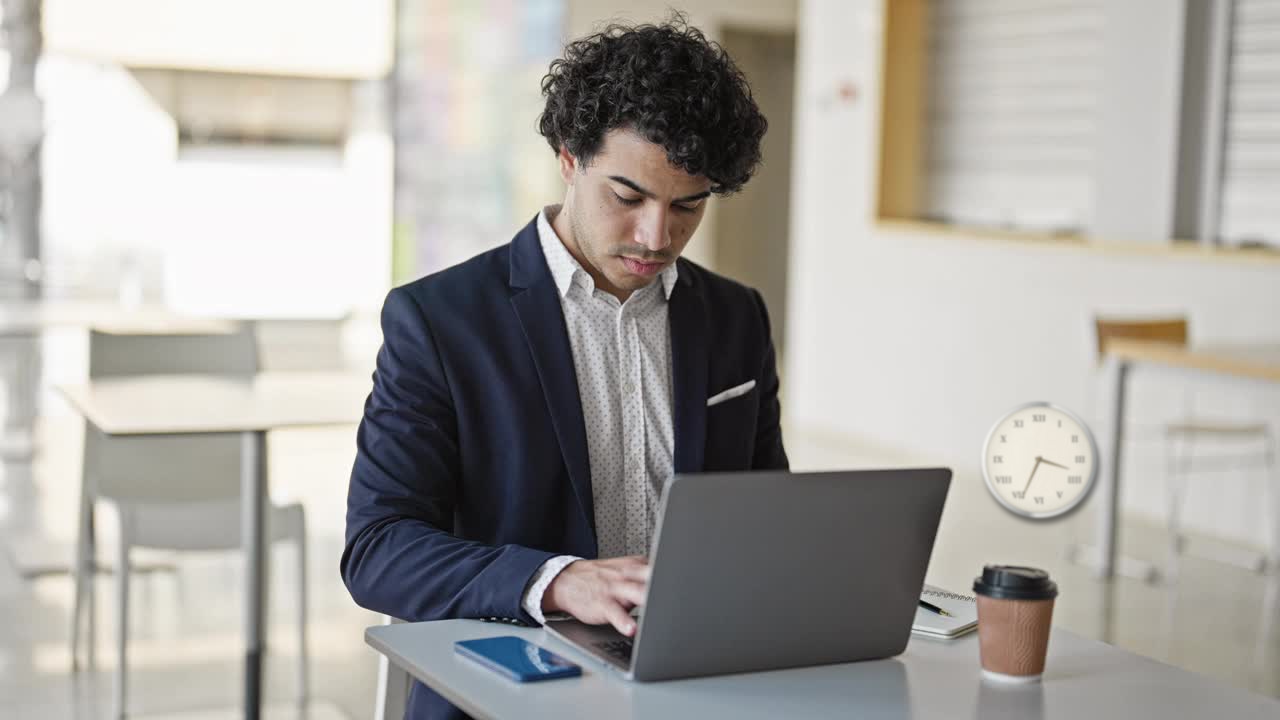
**3:34**
